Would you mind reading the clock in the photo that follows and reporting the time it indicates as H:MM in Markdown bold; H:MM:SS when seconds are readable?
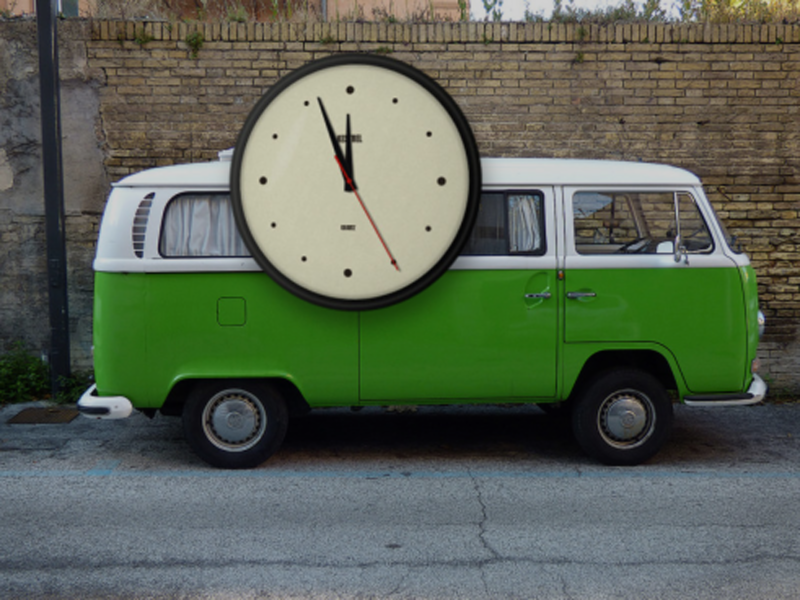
**11:56:25**
